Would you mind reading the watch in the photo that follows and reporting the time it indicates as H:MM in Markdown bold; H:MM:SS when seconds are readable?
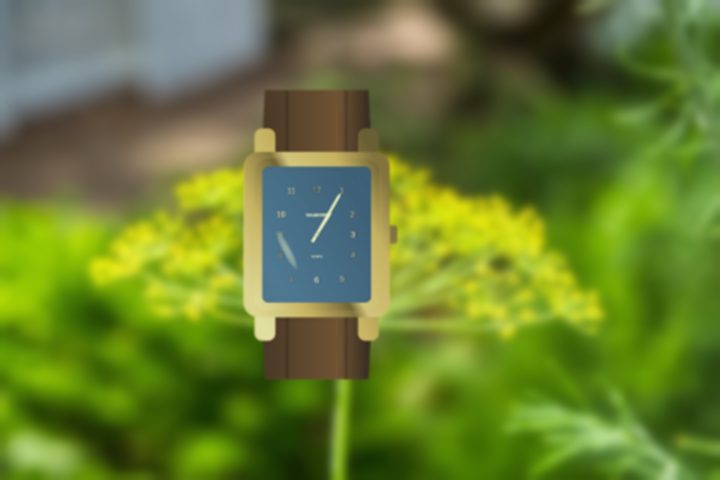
**1:05**
